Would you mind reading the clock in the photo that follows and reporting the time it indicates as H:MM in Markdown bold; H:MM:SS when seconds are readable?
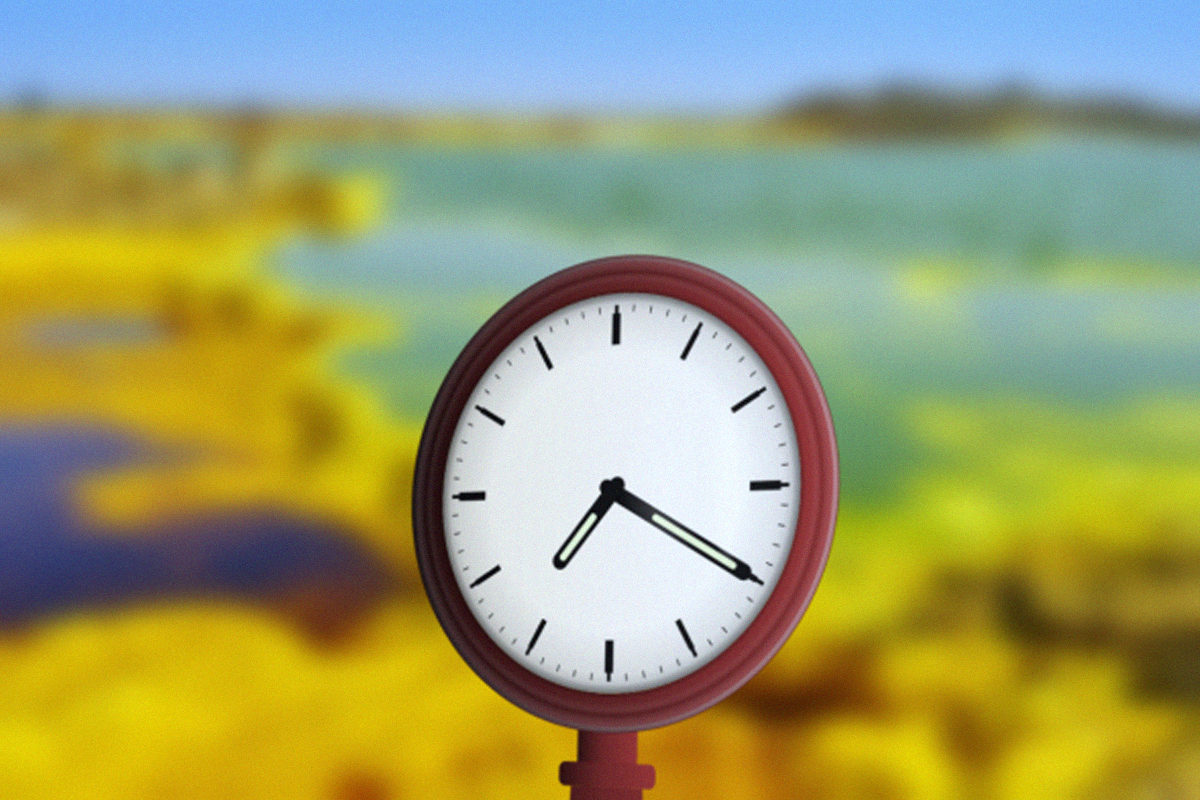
**7:20**
